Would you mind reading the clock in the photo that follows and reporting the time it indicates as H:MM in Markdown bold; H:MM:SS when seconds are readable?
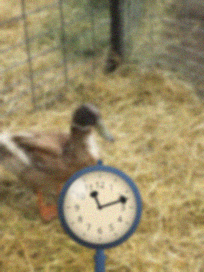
**11:12**
